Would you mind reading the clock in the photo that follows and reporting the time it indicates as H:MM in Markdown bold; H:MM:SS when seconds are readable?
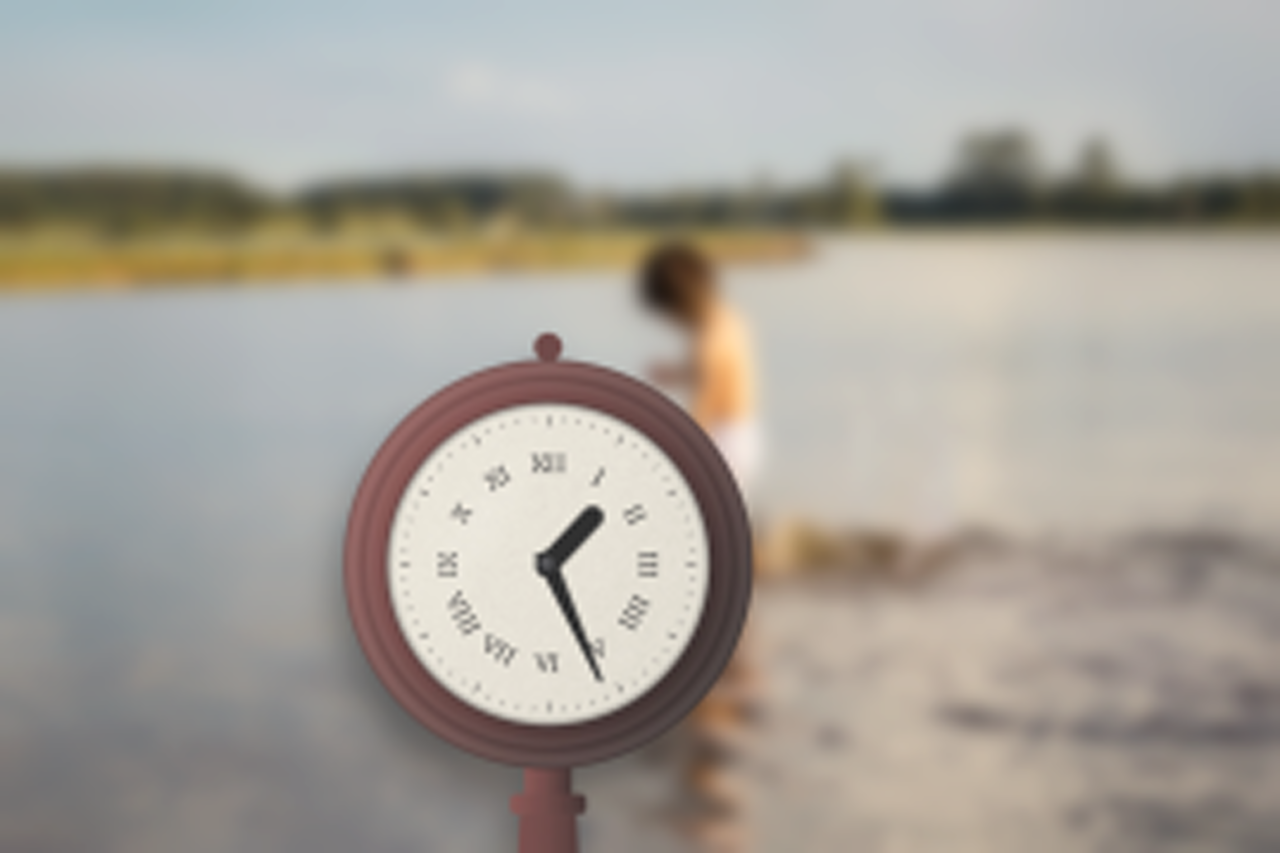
**1:26**
